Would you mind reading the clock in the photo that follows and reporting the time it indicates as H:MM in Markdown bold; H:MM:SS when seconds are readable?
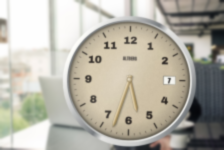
**5:33**
